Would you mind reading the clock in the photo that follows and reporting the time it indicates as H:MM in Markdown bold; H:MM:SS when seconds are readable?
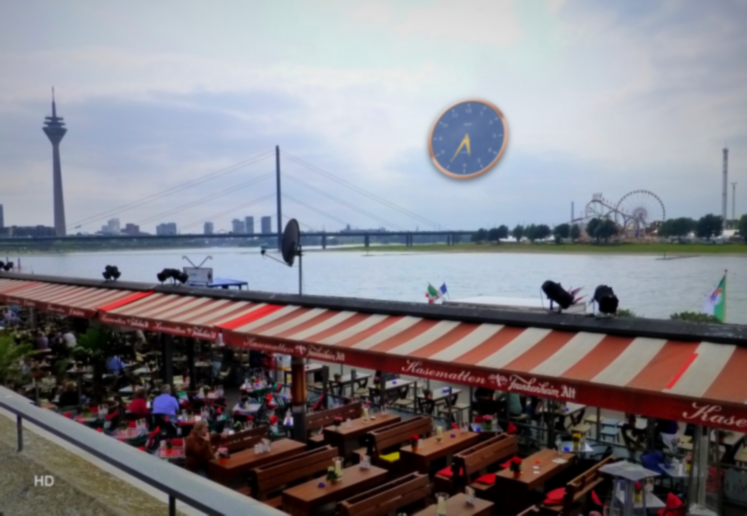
**5:35**
